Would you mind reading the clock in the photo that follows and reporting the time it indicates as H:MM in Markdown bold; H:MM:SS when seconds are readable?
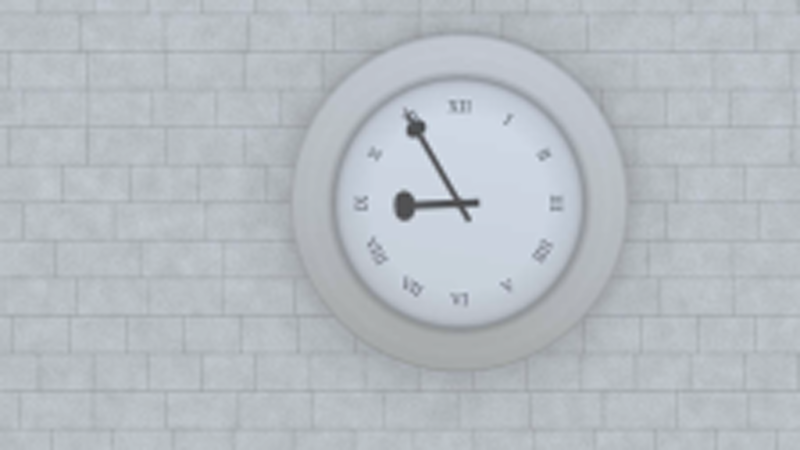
**8:55**
